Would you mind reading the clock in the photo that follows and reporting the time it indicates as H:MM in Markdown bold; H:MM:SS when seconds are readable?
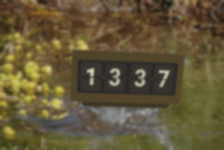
**13:37**
